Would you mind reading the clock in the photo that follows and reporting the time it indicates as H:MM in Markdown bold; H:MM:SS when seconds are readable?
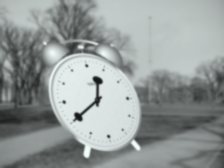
**12:40**
